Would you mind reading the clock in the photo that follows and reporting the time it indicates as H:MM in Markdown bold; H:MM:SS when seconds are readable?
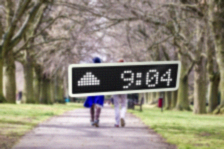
**9:04**
